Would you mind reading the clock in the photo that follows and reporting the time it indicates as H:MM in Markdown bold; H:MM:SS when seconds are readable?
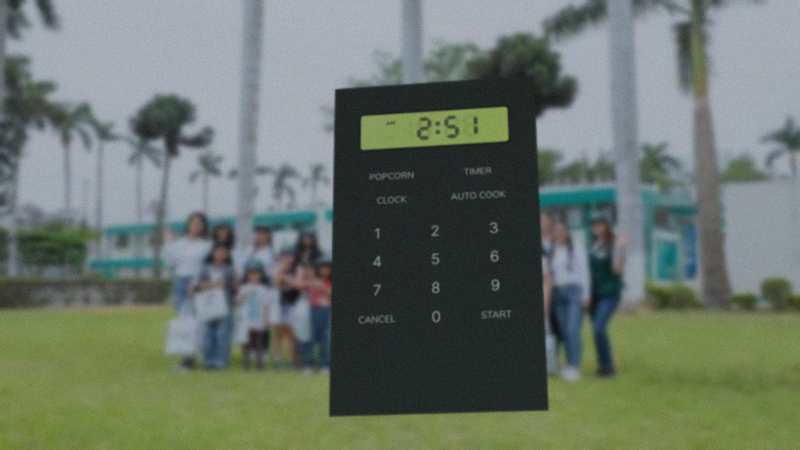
**2:51**
